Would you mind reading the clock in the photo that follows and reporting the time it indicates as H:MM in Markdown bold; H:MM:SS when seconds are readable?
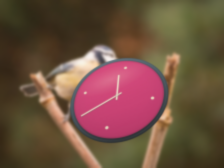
**11:38**
